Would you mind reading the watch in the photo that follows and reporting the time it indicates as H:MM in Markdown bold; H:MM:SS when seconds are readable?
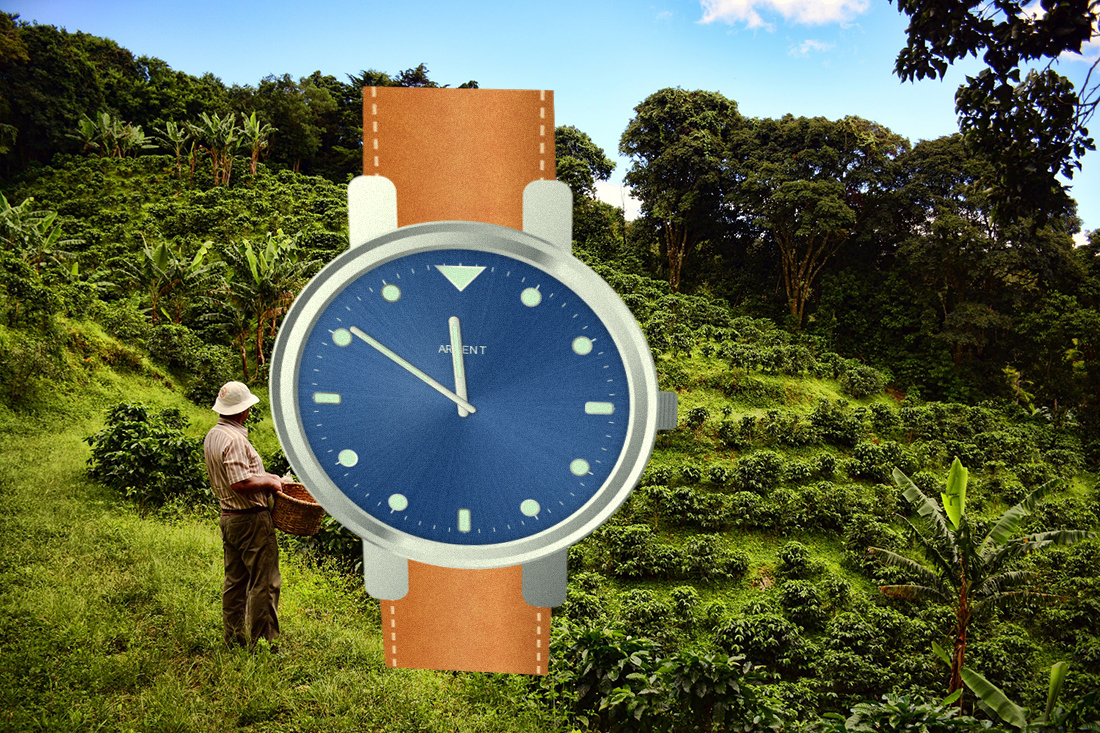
**11:51**
